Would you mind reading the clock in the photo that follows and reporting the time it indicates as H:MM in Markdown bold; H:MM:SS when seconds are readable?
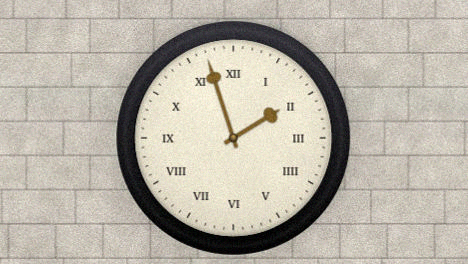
**1:57**
